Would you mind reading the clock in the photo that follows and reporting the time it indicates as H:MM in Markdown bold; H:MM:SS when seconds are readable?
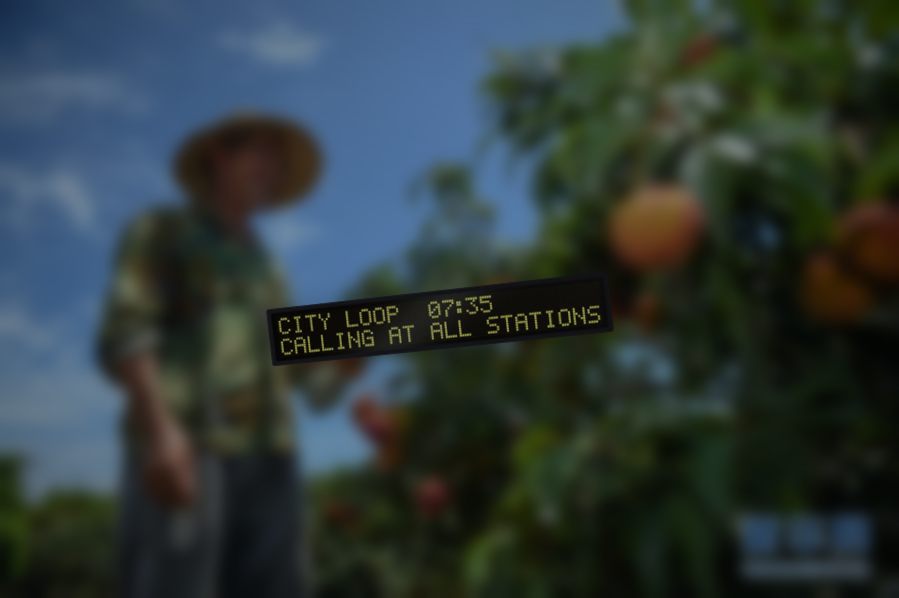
**7:35**
